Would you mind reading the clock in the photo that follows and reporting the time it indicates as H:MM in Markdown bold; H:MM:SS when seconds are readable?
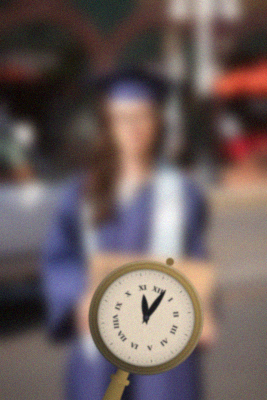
**11:02**
